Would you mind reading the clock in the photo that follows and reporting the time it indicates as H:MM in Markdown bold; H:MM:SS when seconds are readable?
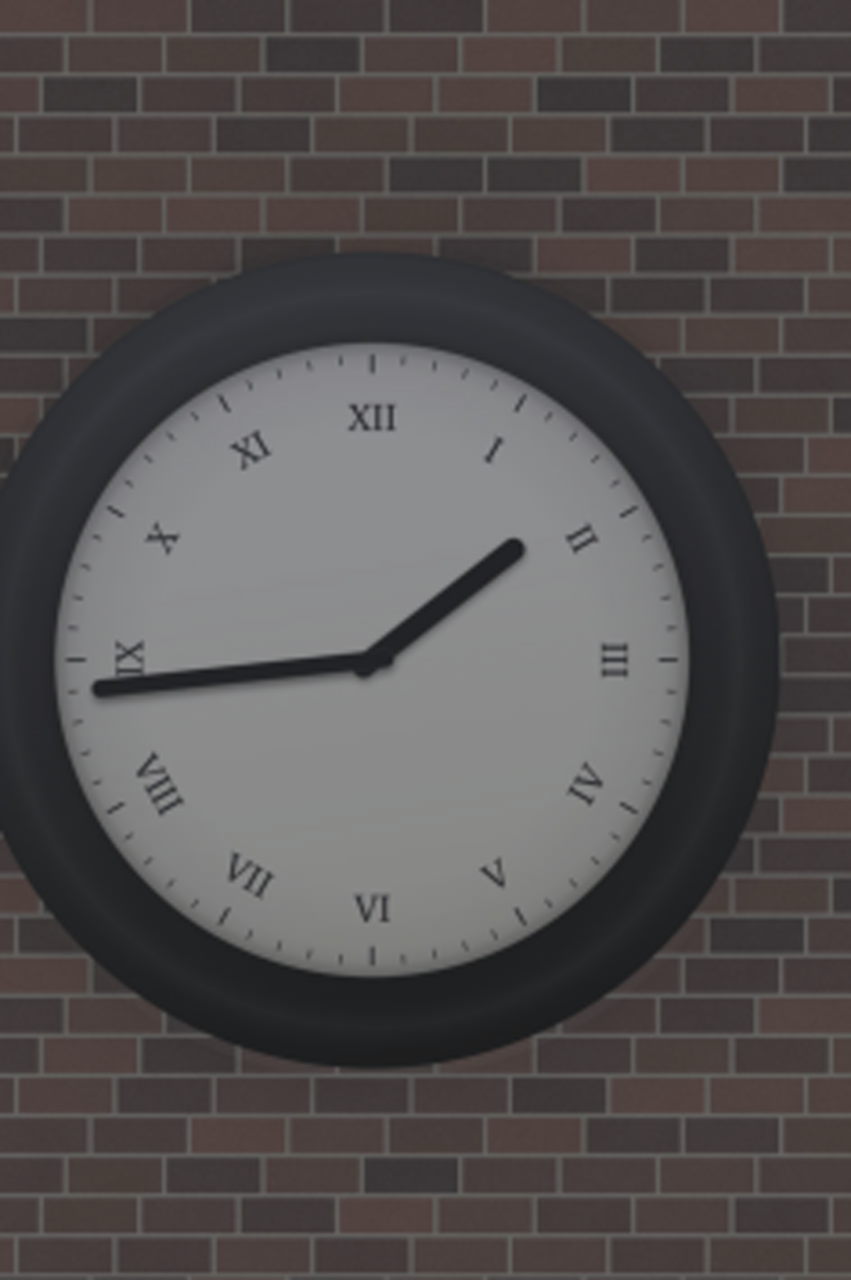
**1:44**
